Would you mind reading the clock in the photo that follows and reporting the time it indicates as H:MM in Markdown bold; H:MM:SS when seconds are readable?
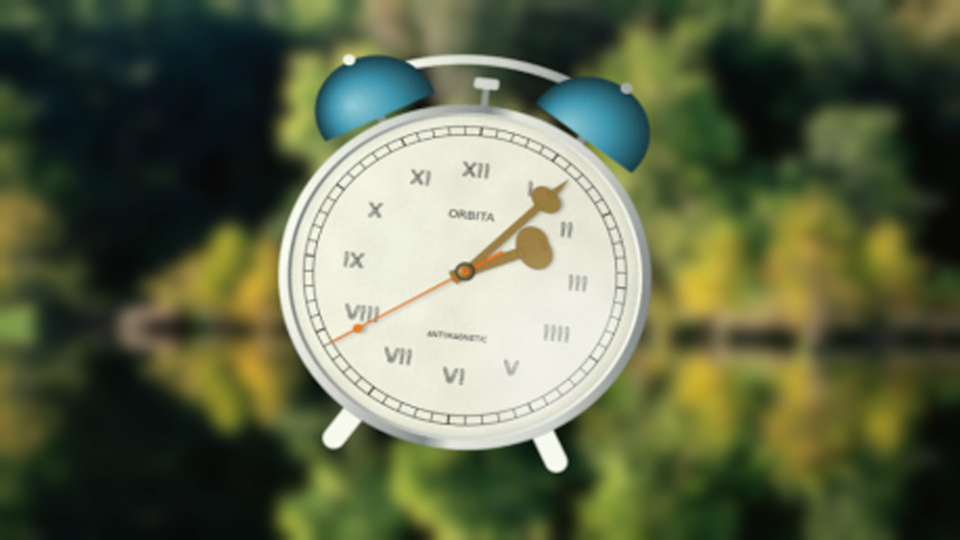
**2:06:39**
